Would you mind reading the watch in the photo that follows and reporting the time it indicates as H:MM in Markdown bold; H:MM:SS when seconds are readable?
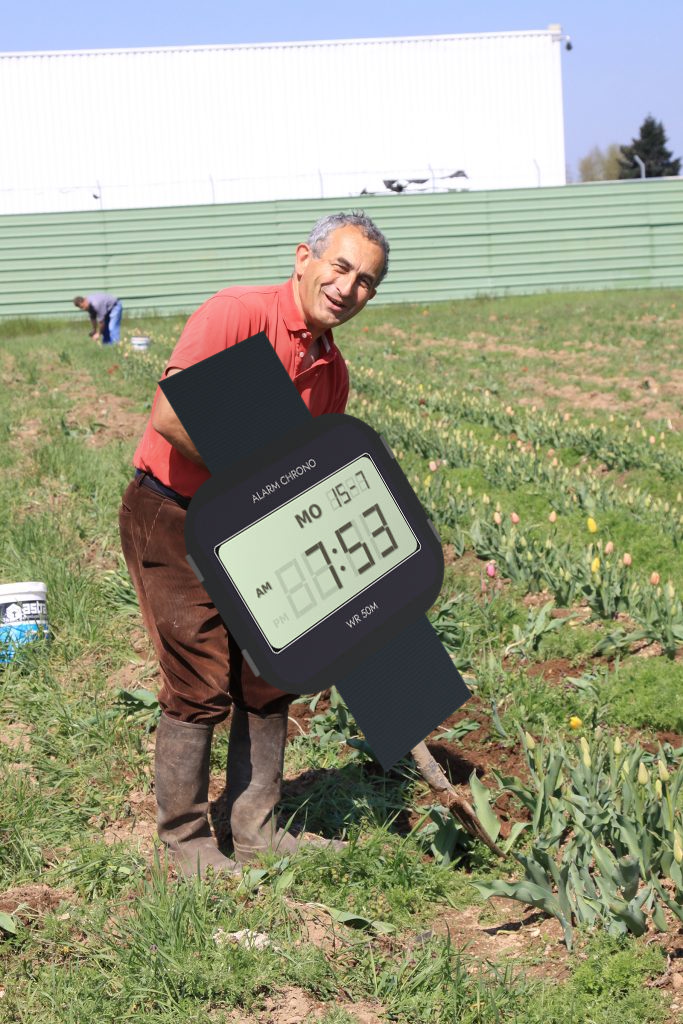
**7:53**
